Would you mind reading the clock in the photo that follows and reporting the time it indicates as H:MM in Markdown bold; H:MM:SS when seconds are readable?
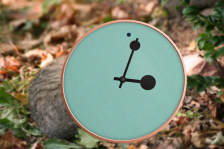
**3:02**
